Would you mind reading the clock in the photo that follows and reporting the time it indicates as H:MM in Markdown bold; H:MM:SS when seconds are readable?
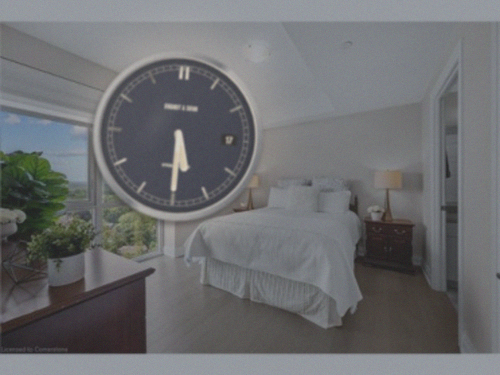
**5:30**
